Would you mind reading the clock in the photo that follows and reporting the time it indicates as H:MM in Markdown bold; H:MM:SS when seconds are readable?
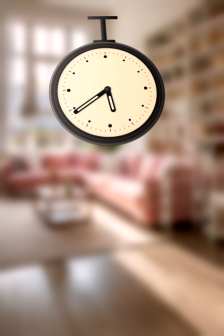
**5:39**
